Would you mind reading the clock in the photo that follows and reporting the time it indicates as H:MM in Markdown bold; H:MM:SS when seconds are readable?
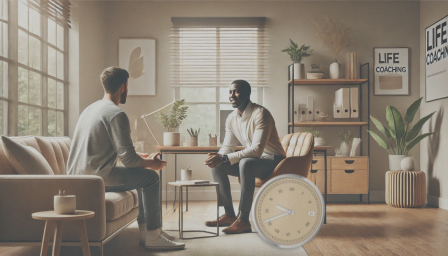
**9:41**
